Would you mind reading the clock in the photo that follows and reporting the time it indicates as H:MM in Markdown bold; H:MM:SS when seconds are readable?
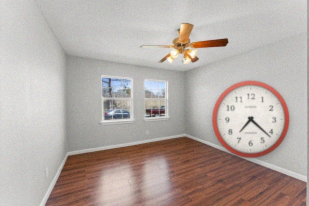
**7:22**
